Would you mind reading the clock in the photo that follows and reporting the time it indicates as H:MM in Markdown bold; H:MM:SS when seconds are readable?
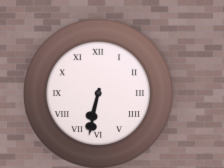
**6:32**
